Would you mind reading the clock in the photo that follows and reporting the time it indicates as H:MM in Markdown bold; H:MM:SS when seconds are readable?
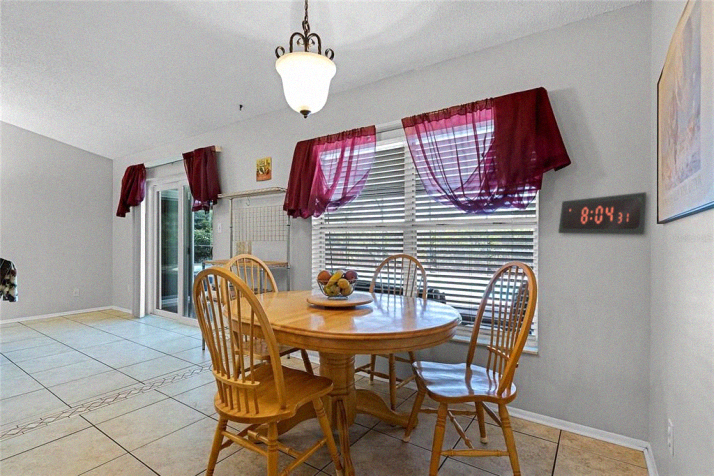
**8:04:31**
